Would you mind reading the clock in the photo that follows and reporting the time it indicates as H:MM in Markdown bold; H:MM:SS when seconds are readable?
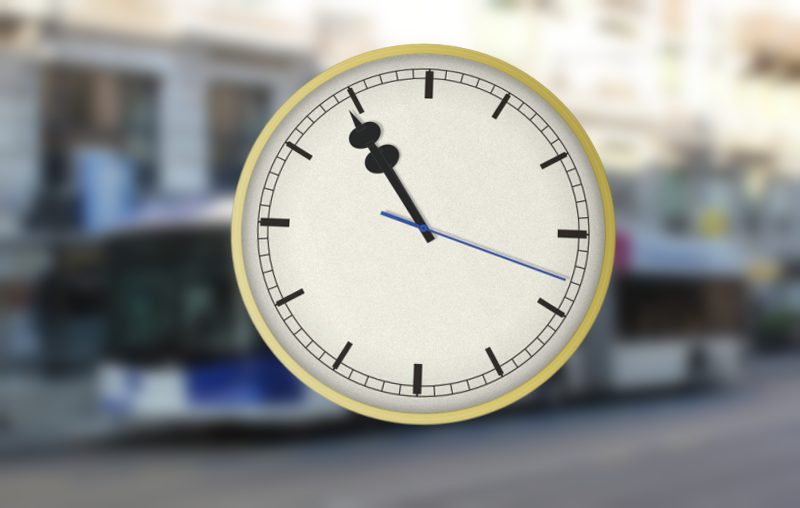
**10:54:18**
